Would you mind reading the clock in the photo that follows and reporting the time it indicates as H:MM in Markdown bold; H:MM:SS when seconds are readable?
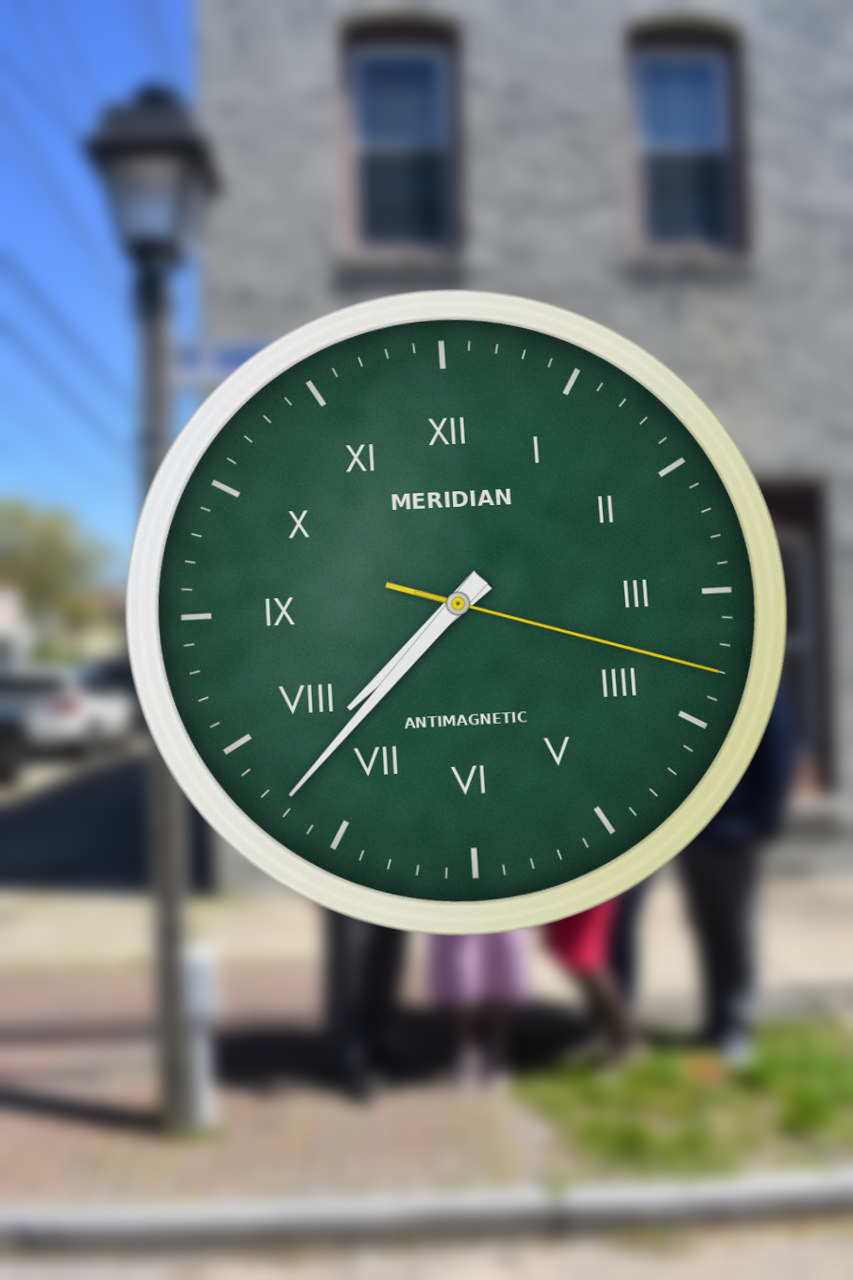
**7:37:18**
